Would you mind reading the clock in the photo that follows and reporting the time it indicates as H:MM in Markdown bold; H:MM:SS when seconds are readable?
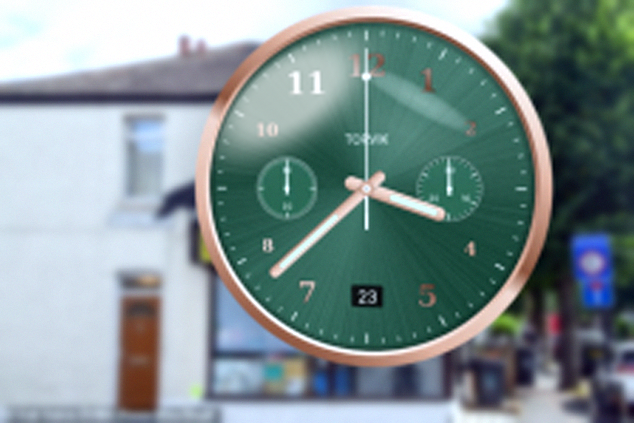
**3:38**
